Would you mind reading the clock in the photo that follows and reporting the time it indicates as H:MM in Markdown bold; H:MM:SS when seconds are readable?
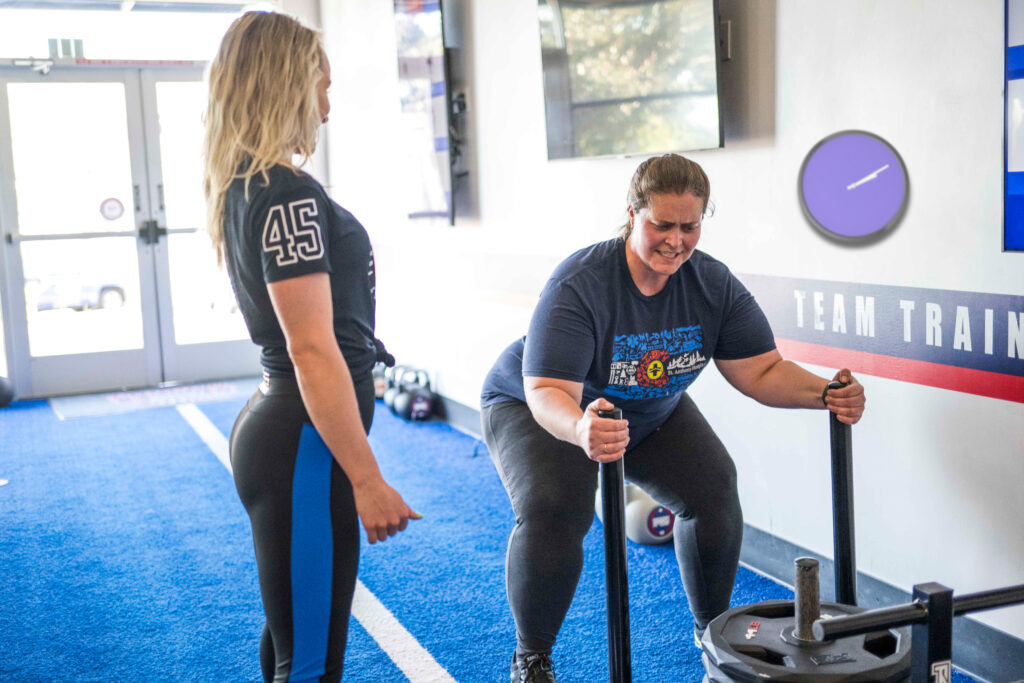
**2:10**
